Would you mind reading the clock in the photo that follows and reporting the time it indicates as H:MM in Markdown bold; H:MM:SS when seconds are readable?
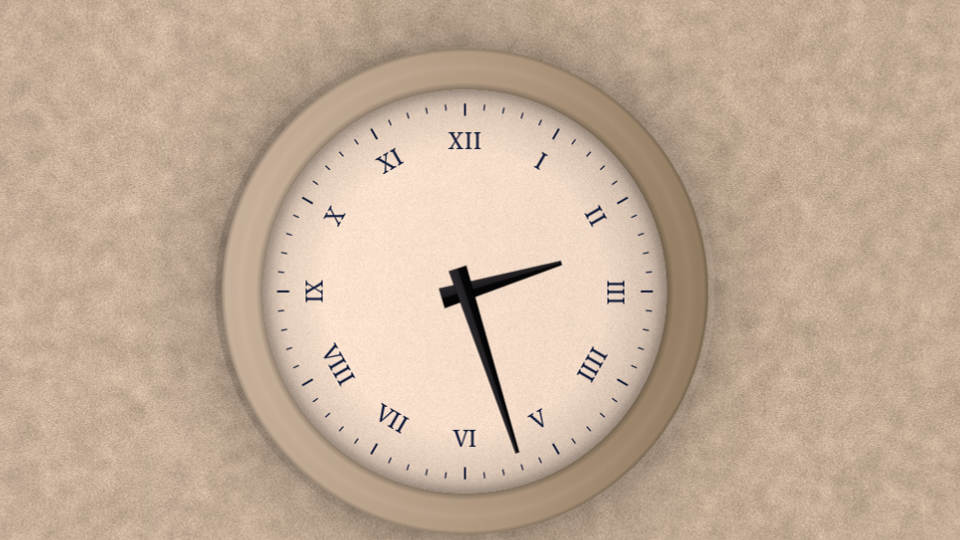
**2:27**
